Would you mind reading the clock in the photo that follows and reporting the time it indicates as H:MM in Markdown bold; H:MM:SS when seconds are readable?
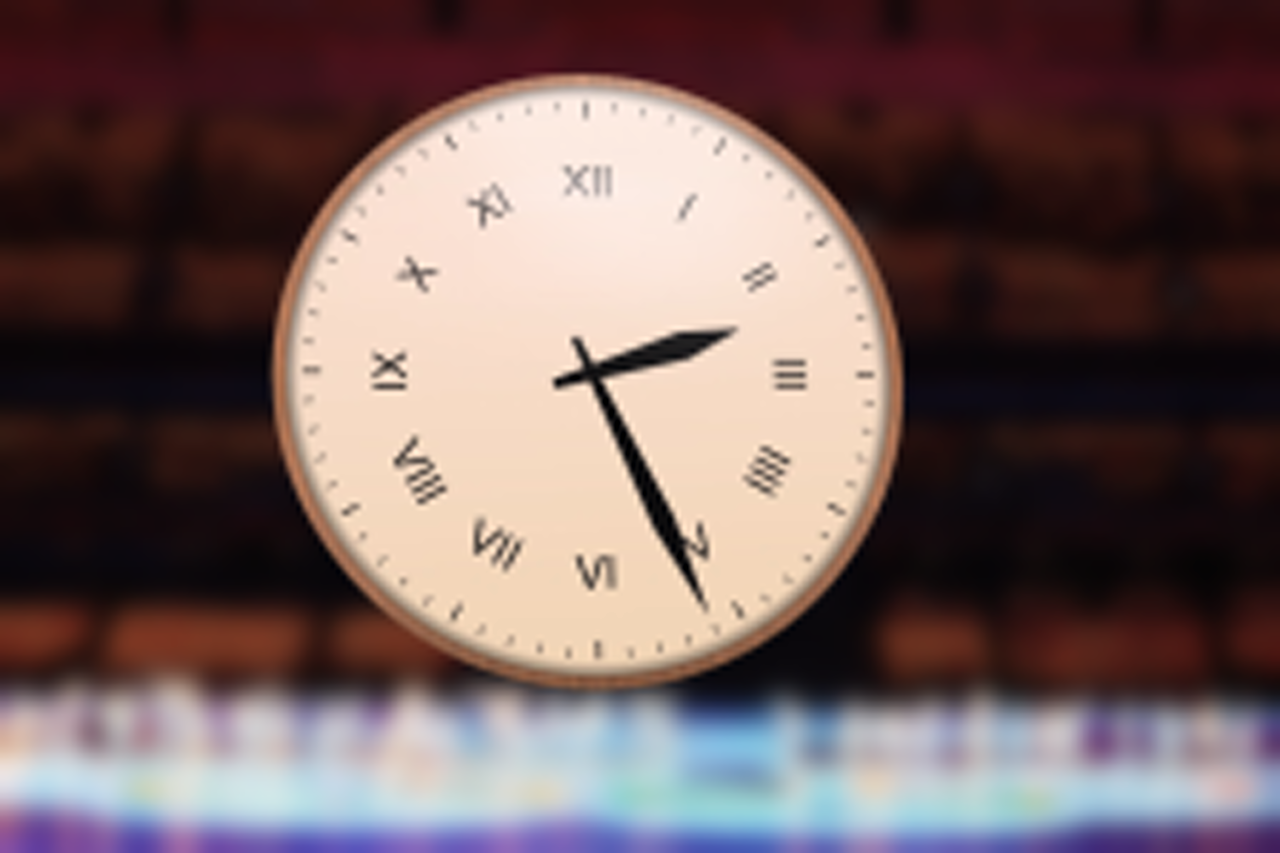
**2:26**
